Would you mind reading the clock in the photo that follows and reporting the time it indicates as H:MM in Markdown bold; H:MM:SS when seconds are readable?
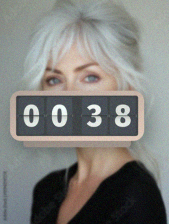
**0:38**
